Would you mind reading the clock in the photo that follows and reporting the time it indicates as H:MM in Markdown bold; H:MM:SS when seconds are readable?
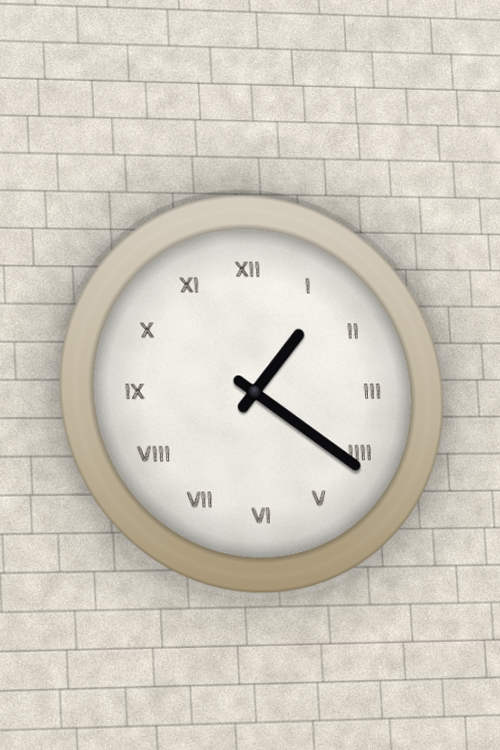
**1:21**
